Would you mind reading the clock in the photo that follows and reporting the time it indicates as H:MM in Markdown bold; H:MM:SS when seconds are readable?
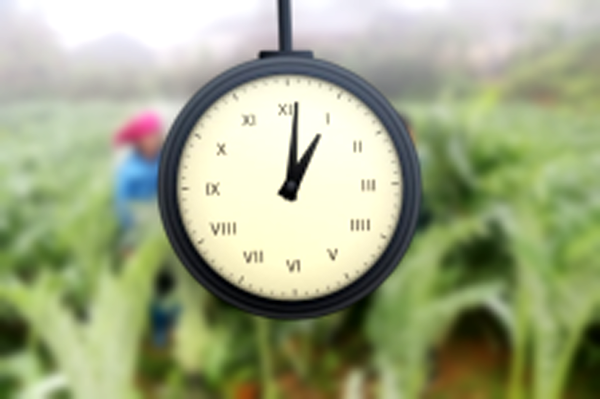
**1:01**
